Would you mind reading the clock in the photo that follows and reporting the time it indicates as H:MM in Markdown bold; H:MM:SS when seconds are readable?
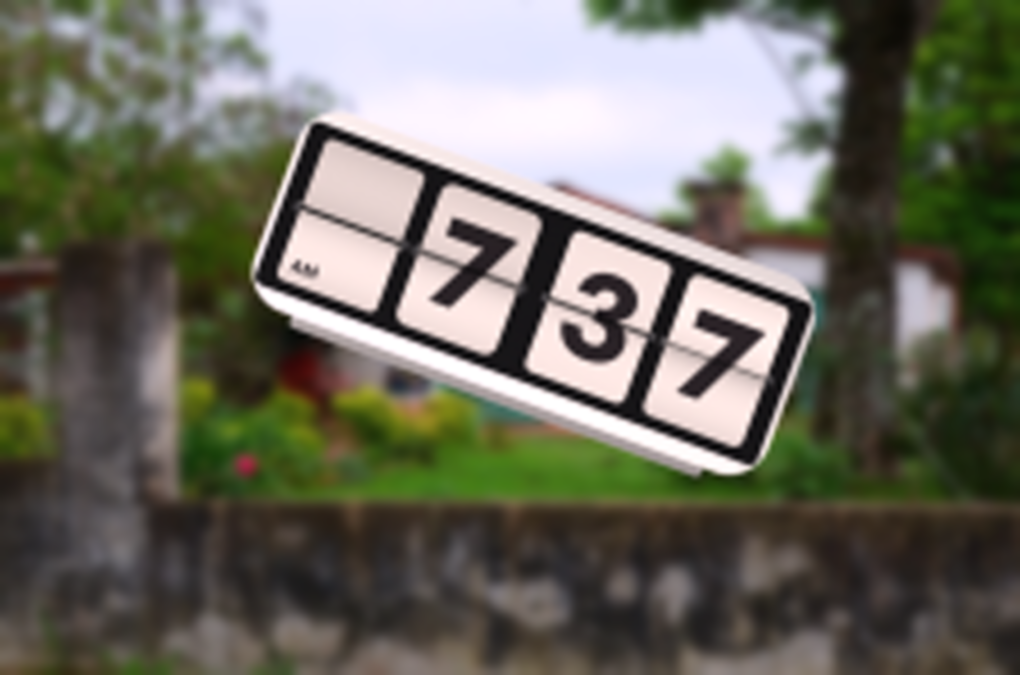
**7:37**
